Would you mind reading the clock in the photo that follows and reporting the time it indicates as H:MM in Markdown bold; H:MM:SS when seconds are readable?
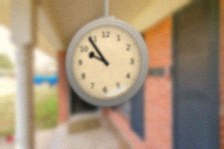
**9:54**
